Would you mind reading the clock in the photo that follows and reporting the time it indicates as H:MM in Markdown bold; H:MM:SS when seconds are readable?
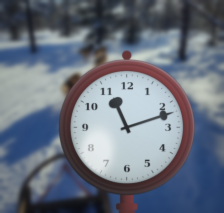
**11:12**
